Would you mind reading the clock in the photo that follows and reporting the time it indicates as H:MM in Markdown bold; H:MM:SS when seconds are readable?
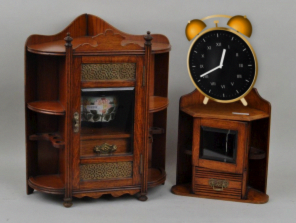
**12:41**
